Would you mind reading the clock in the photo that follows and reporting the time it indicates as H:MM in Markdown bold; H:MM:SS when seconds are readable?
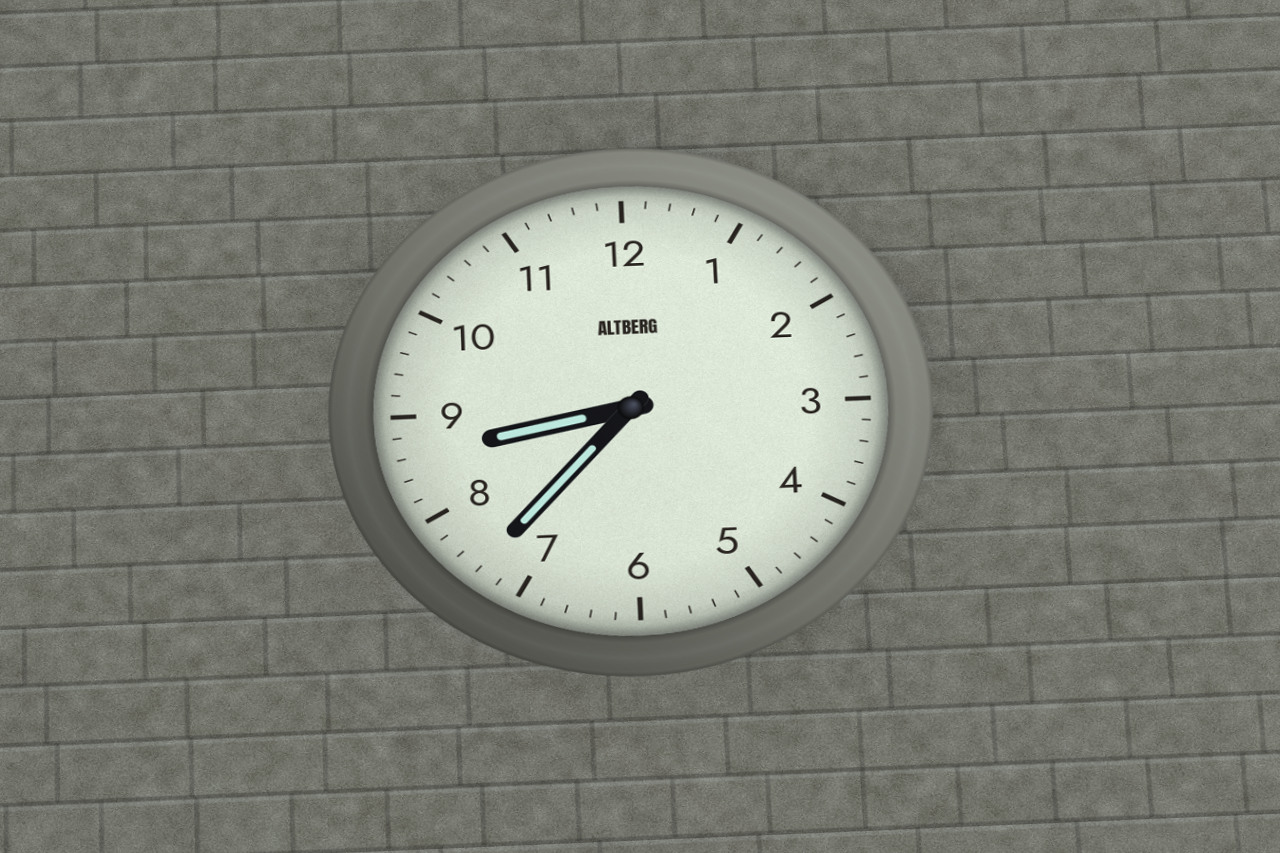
**8:37**
